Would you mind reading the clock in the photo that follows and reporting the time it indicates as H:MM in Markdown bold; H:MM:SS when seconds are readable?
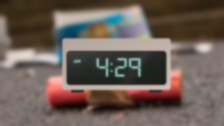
**4:29**
